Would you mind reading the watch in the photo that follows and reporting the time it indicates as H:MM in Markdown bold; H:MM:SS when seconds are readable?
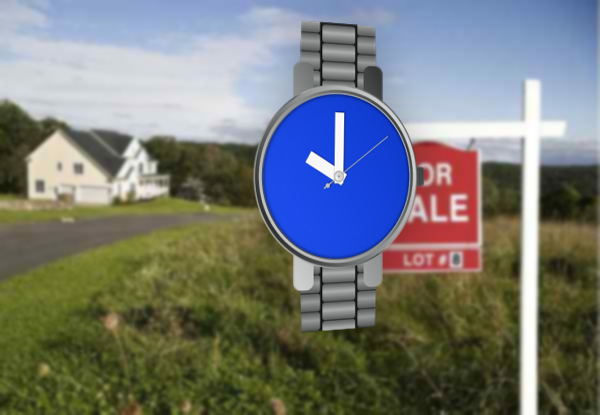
**10:00:09**
